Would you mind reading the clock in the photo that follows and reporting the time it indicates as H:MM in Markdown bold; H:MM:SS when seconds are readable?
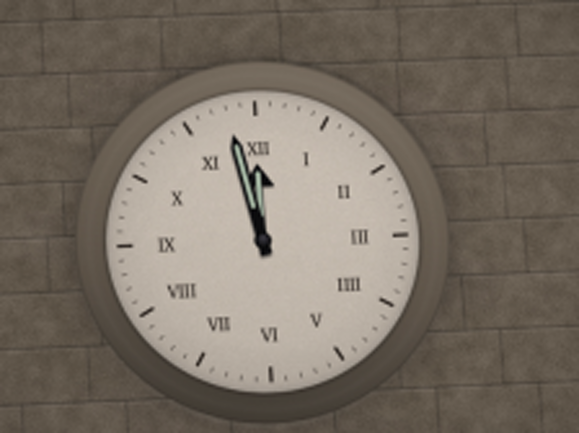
**11:58**
